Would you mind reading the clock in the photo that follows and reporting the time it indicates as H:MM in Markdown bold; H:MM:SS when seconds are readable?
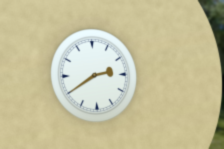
**2:40**
